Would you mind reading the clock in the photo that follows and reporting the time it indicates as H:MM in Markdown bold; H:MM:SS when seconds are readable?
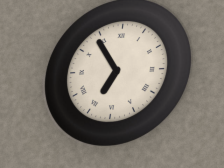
**6:54**
